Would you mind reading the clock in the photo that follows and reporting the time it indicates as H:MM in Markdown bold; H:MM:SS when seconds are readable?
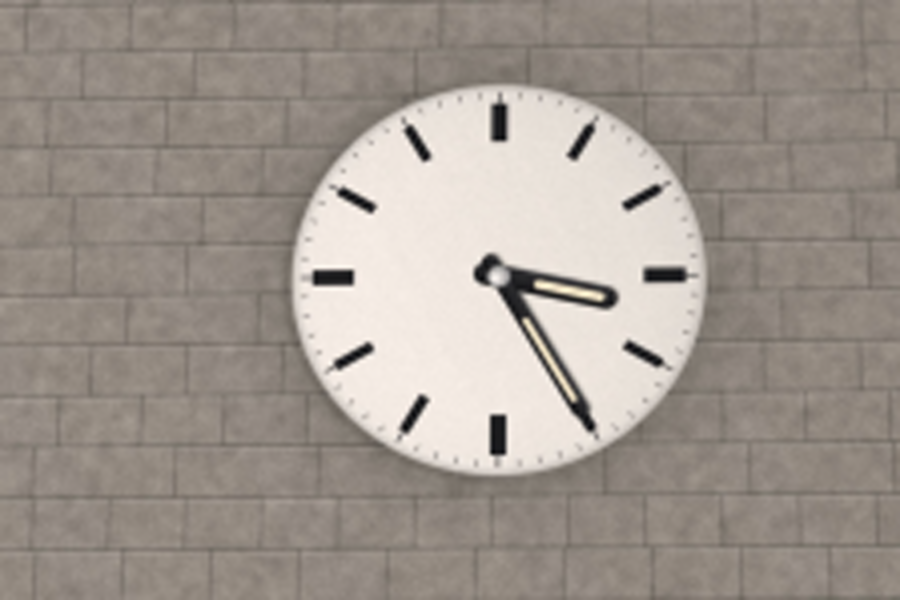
**3:25**
